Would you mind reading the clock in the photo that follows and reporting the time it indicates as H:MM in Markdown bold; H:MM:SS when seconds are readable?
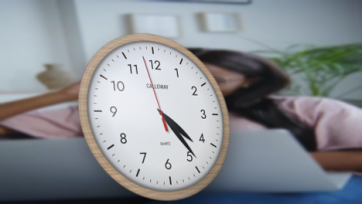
**4:23:58**
